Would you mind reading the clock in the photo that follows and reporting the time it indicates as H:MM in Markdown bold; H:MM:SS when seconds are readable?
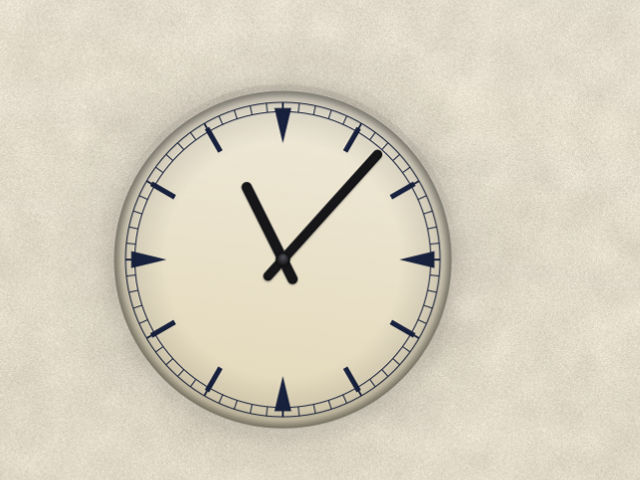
**11:07**
